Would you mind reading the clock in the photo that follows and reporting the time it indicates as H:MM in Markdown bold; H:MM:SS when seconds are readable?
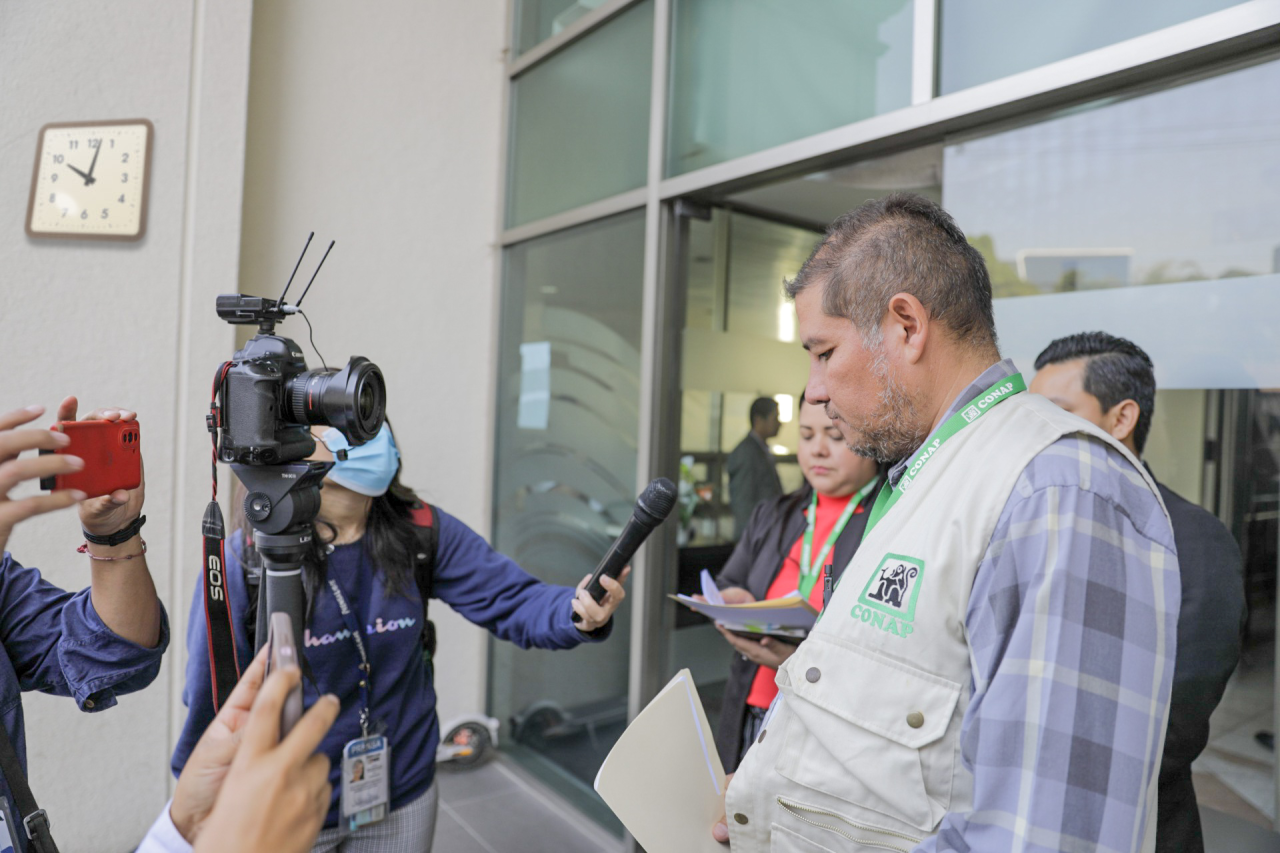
**10:02**
